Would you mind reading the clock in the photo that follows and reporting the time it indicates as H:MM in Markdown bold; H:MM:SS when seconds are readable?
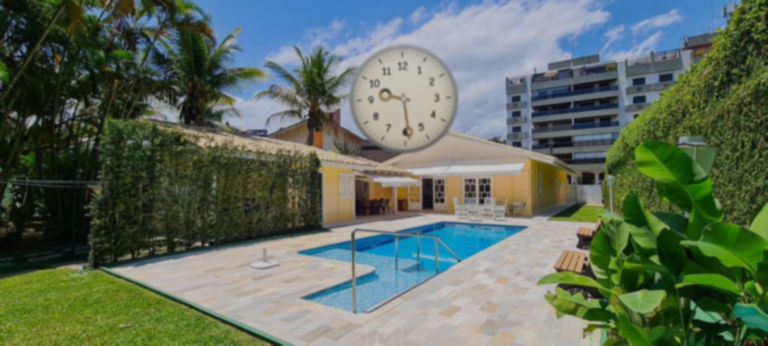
**9:29**
